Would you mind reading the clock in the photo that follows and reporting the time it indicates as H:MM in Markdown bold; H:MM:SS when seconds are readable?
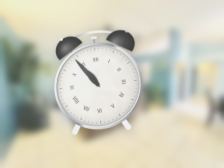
**10:54**
